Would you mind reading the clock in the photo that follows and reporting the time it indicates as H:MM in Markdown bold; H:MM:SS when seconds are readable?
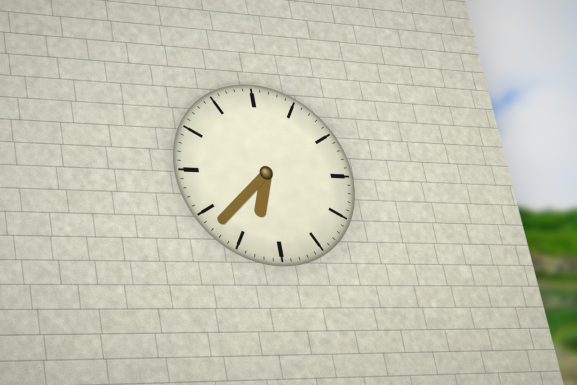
**6:38**
